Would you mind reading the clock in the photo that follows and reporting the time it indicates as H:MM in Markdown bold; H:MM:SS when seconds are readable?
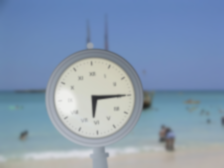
**6:15**
